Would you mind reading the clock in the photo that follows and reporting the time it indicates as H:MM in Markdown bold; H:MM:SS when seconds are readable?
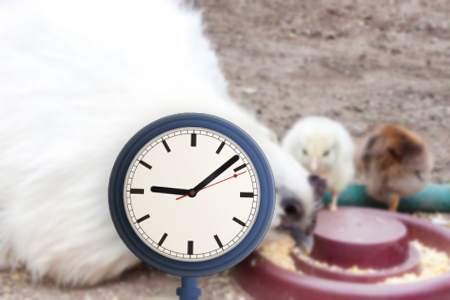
**9:08:11**
